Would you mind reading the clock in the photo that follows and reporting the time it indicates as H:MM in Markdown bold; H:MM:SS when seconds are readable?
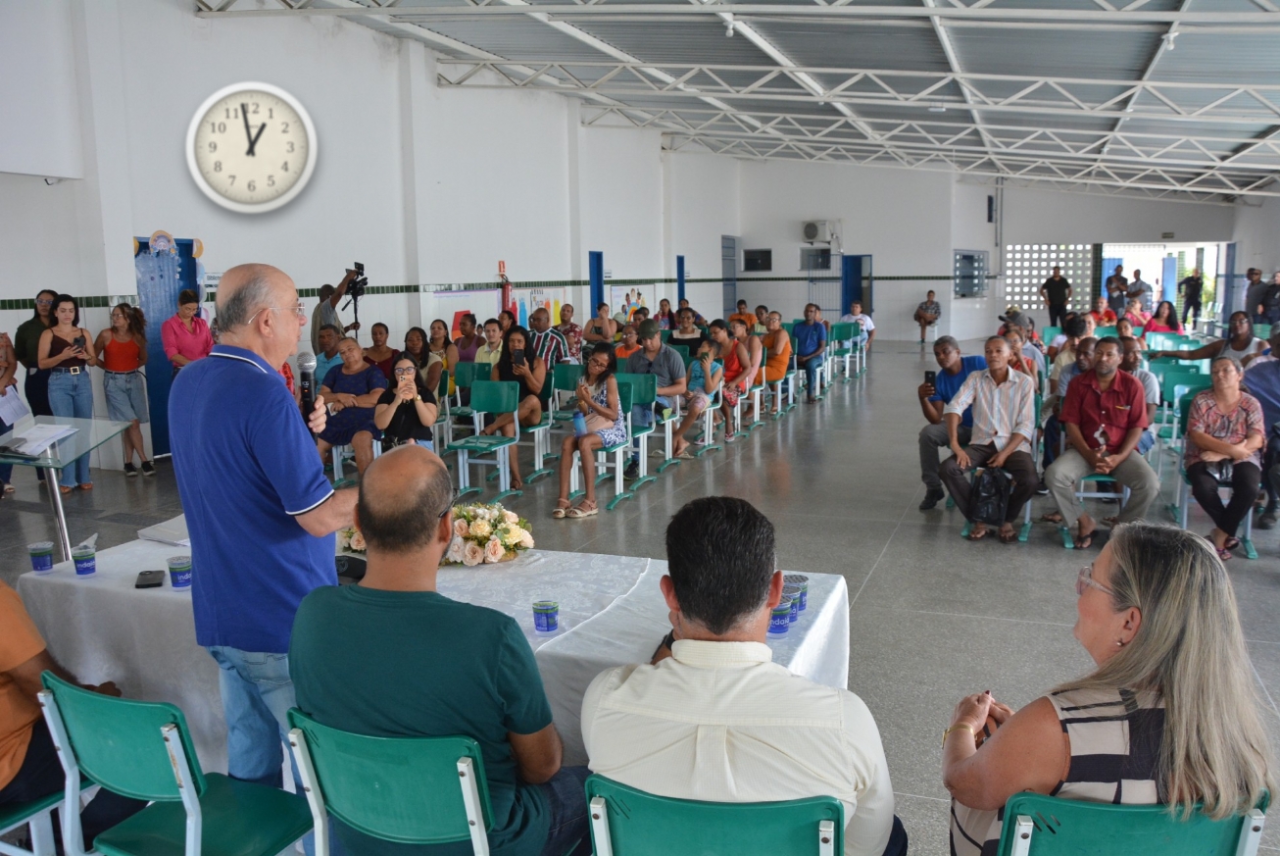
**12:58**
